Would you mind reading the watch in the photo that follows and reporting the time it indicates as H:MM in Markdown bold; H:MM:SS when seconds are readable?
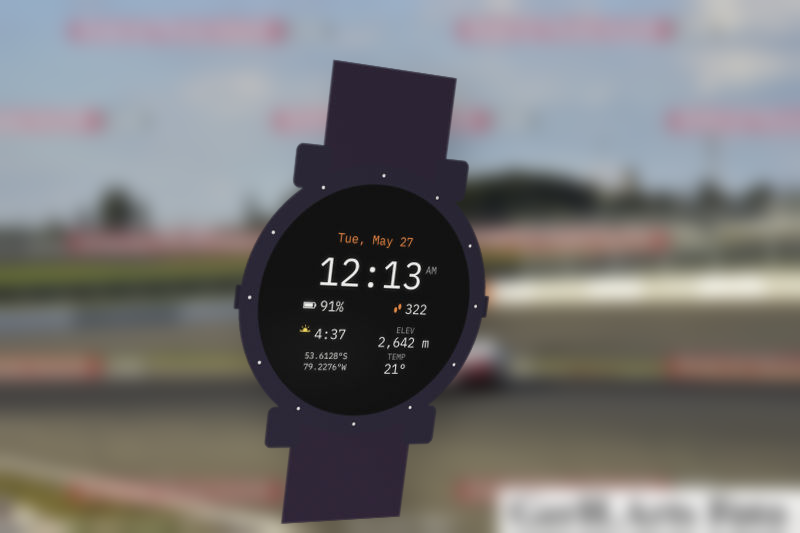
**12:13**
